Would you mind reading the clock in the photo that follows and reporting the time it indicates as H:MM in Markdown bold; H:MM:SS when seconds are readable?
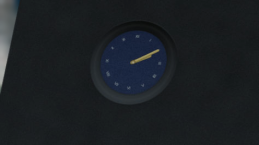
**2:10**
